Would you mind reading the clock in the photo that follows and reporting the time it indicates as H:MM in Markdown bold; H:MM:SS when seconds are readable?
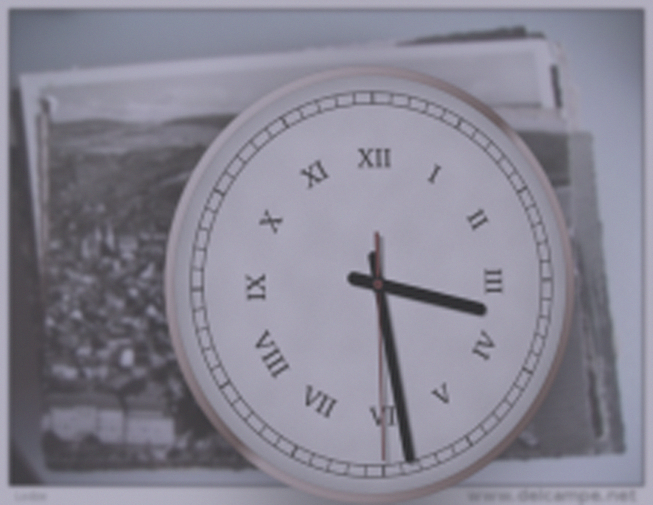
**3:28:30**
